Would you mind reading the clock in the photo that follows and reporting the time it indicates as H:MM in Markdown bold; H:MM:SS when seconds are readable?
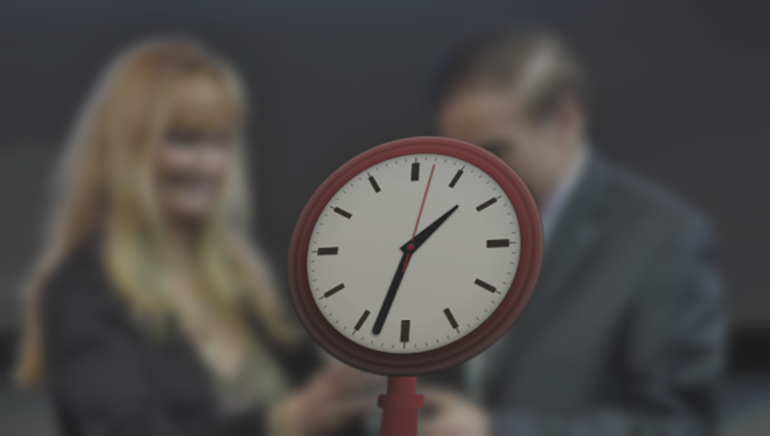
**1:33:02**
